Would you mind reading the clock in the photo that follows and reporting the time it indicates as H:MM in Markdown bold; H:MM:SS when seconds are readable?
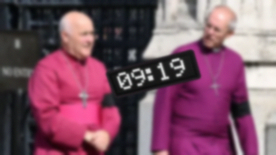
**9:19**
